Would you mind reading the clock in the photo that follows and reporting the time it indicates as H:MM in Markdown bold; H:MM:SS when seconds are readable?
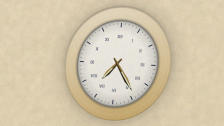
**7:24**
